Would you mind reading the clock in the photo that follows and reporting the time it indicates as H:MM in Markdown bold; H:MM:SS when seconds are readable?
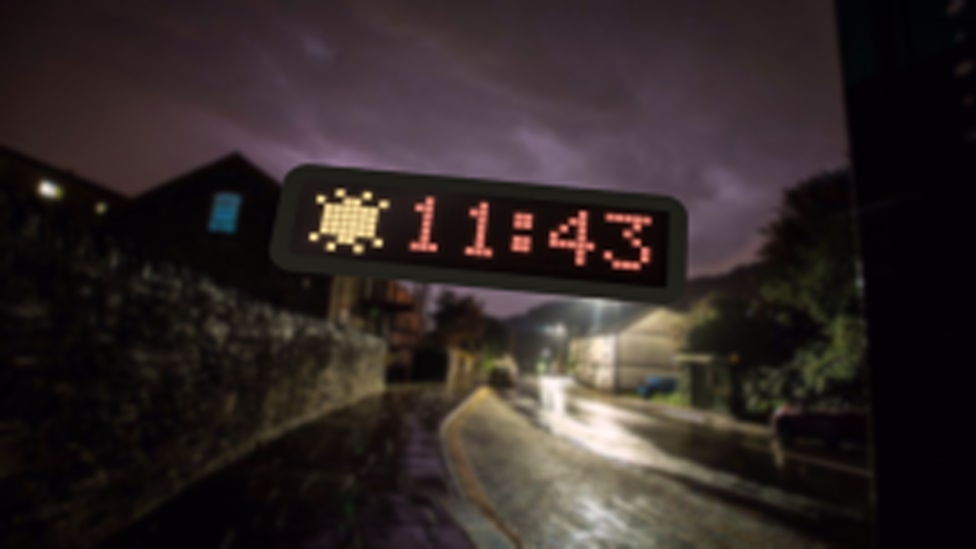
**11:43**
